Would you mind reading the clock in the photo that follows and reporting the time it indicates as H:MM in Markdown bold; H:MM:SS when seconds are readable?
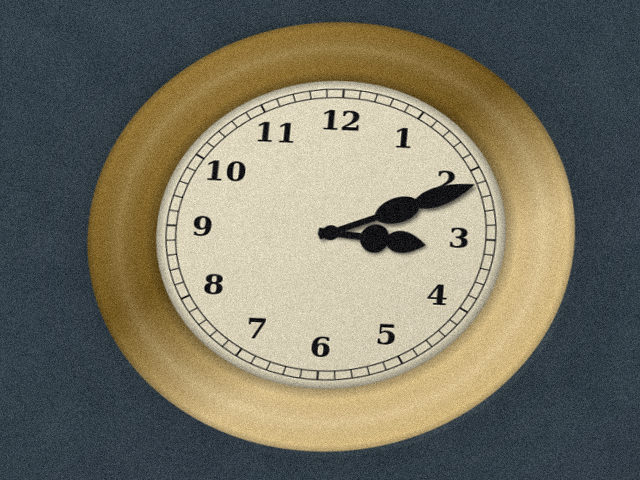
**3:11**
